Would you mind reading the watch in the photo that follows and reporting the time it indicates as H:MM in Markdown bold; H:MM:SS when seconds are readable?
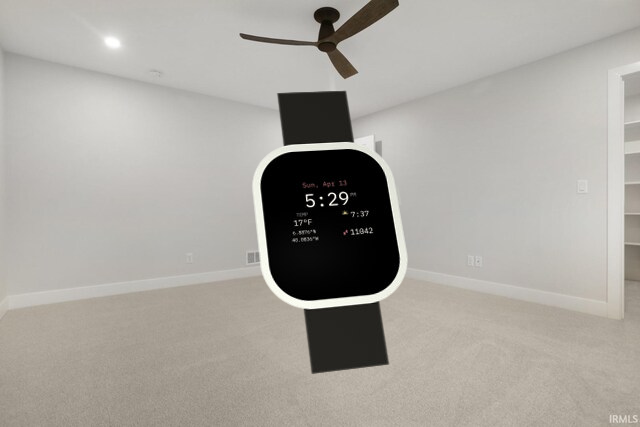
**5:29**
